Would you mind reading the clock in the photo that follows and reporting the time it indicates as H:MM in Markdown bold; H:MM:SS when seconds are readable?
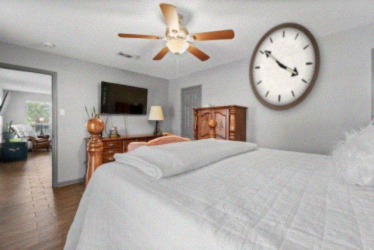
**3:51**
